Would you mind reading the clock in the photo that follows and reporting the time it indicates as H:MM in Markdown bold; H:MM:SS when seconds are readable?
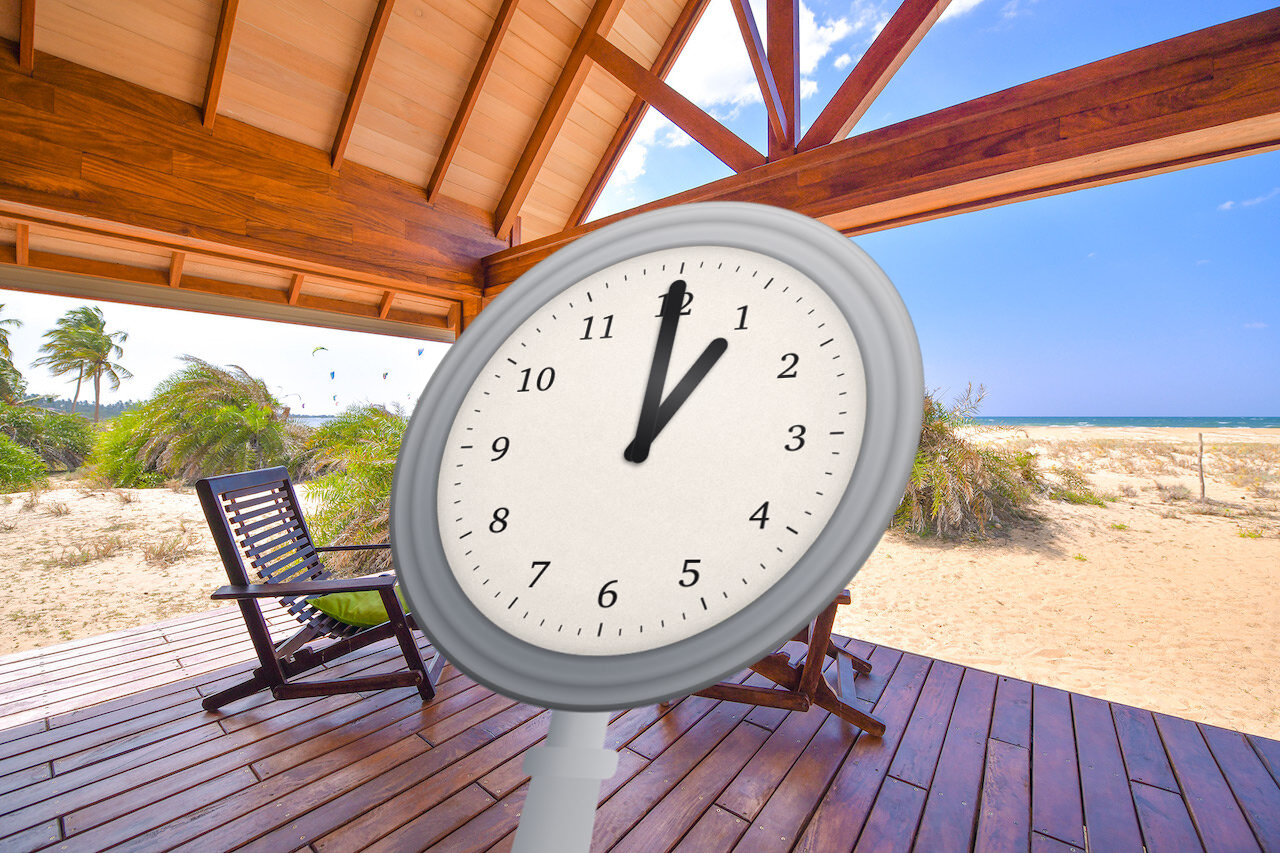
**1:00**
